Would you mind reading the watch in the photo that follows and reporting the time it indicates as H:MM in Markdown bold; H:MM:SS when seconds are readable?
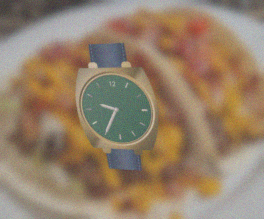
**9:35**
